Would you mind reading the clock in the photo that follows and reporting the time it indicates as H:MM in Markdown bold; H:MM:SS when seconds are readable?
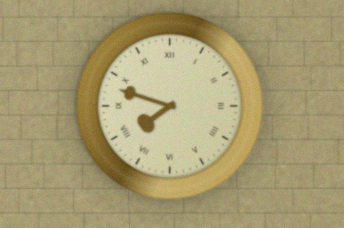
**7:48**
